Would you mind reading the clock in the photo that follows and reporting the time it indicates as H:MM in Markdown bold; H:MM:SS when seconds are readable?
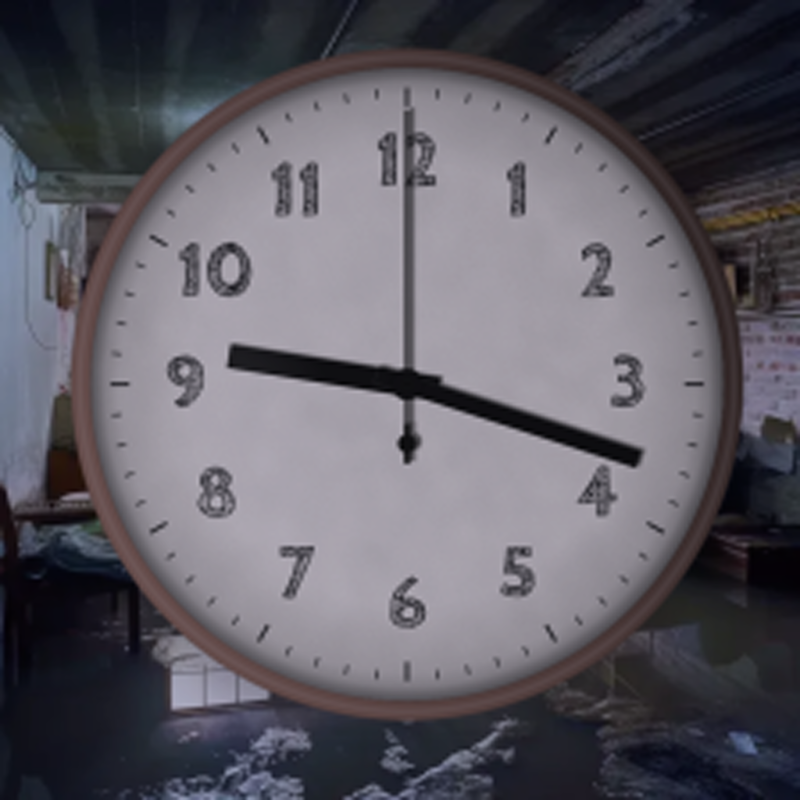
**9:18:00**
